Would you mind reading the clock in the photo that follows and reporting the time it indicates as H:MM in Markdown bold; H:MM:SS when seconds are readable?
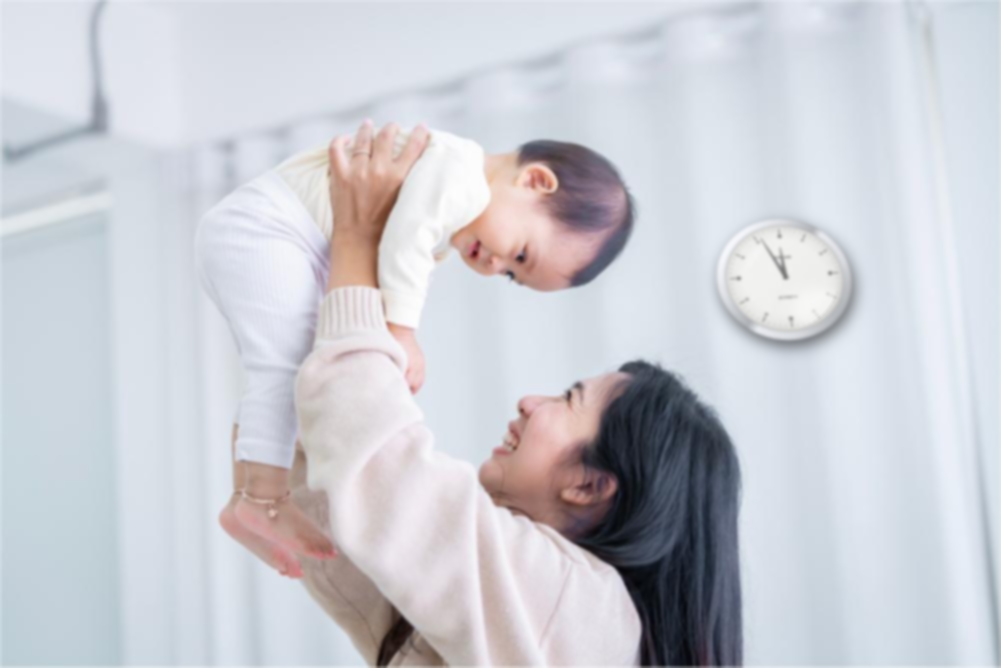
**11:56**
